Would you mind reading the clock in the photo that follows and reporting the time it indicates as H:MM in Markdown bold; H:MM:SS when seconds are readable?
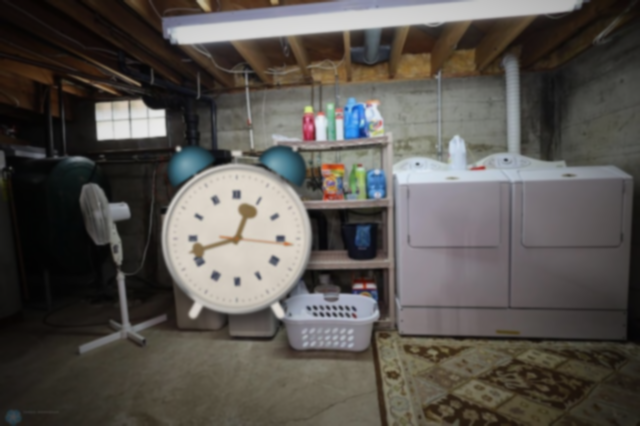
**12:42:16**
